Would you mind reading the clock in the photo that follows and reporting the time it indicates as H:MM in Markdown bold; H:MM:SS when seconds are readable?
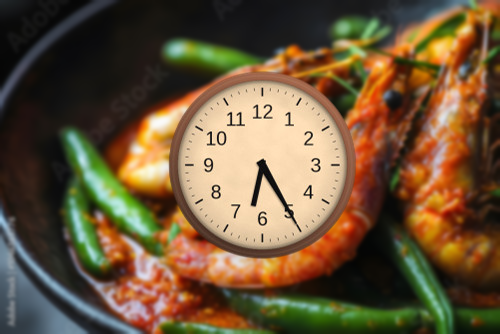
**6:25**
